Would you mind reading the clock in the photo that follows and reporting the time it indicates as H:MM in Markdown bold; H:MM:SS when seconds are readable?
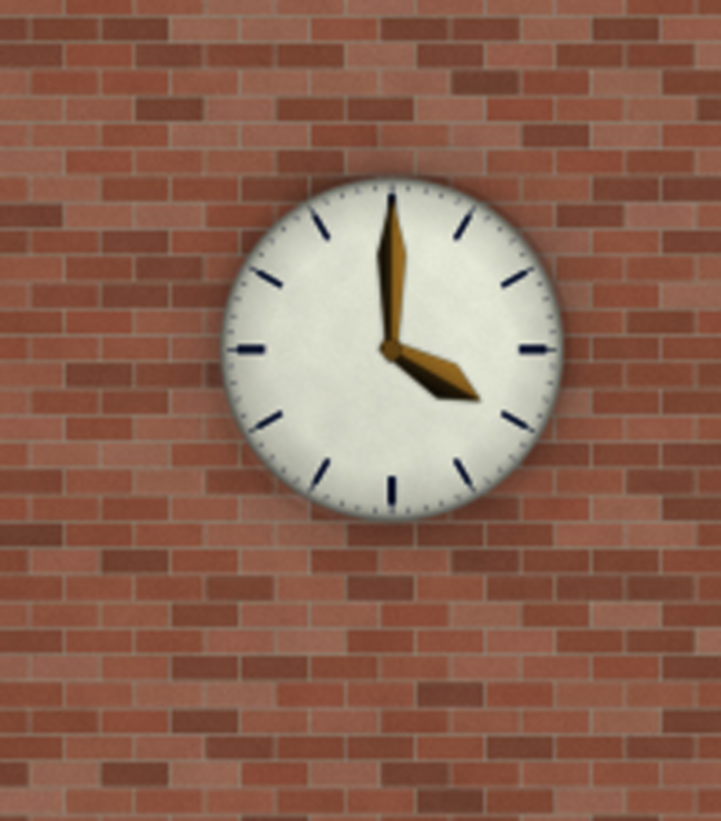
**4:00**
